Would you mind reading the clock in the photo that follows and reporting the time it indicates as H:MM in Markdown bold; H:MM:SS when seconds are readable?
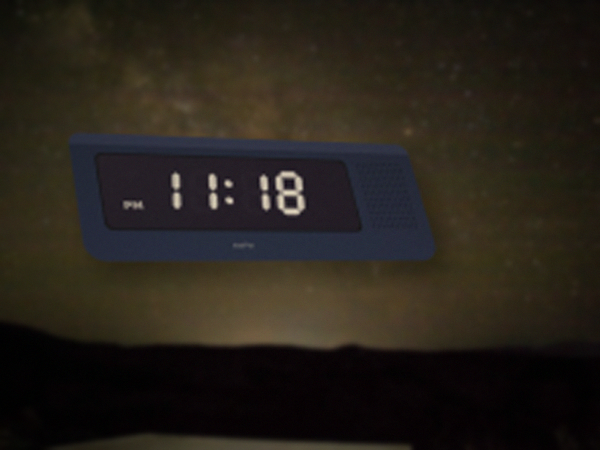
**11:18**
